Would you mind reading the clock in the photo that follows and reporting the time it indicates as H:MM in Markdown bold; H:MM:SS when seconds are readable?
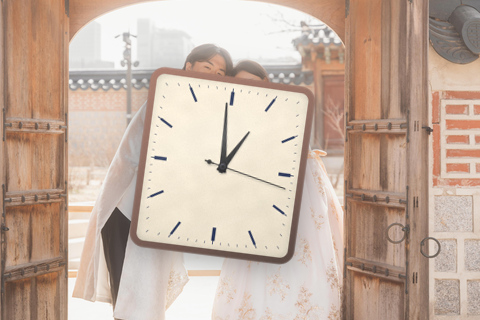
**12:59:17**
